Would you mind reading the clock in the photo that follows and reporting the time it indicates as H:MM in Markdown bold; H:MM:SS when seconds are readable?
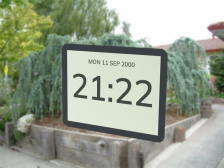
**21:22**
